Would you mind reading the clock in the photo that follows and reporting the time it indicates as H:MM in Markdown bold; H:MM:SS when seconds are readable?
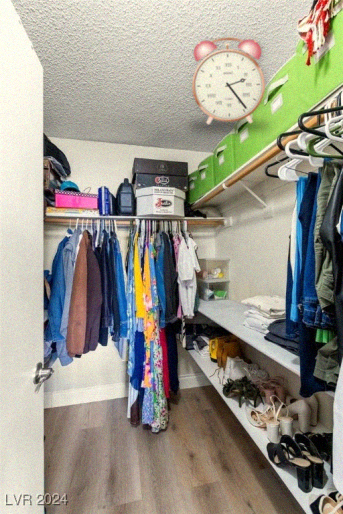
**2:24**
